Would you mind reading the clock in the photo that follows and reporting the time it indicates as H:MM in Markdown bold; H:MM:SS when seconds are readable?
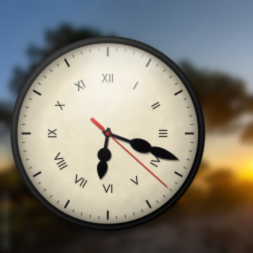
**6:18:22**
